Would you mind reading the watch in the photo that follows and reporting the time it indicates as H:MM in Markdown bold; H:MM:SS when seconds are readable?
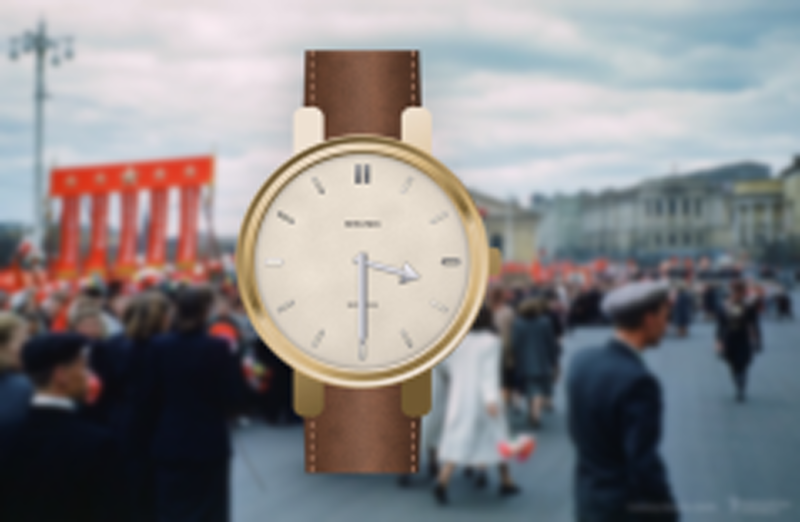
**3:30**
